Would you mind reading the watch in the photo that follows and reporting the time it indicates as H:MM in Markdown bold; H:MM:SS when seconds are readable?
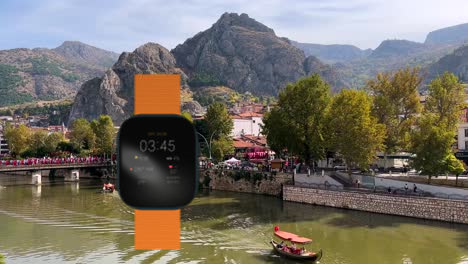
**3:45**
